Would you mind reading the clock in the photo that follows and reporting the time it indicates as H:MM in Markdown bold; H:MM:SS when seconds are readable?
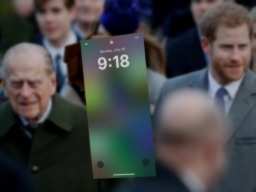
**9:18**
